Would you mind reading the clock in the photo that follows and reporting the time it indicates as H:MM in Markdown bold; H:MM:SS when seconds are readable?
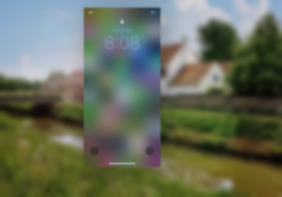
**8:08**
